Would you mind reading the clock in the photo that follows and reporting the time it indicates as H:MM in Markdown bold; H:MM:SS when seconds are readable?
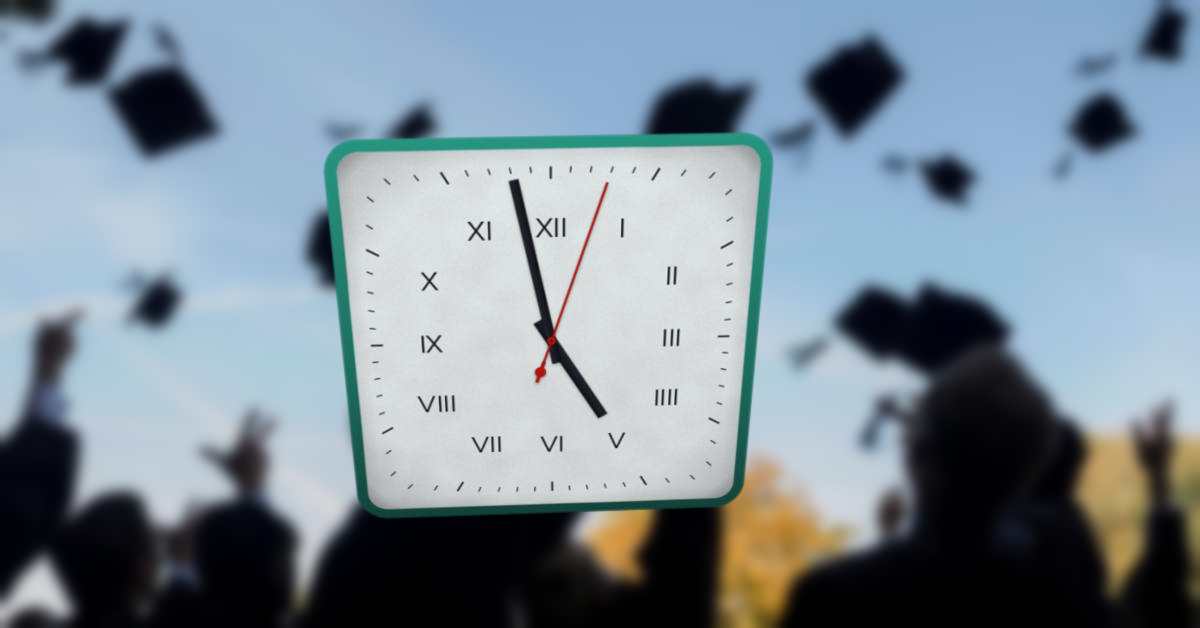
**4:58:03**
